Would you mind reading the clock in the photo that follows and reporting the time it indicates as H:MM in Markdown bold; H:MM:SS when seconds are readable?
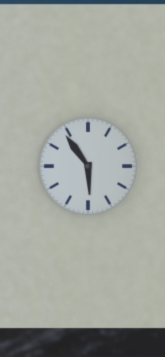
**5:54**
